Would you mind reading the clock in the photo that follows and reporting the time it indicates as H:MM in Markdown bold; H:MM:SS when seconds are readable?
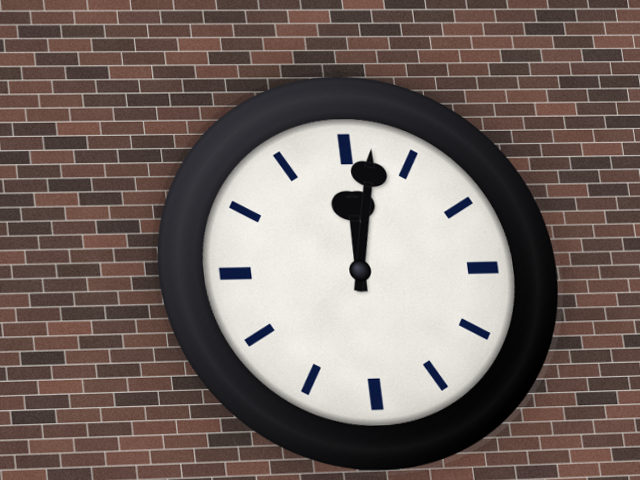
**12:02**
